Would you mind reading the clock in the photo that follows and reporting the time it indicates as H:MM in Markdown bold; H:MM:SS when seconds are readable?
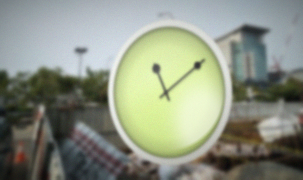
**11:09**
